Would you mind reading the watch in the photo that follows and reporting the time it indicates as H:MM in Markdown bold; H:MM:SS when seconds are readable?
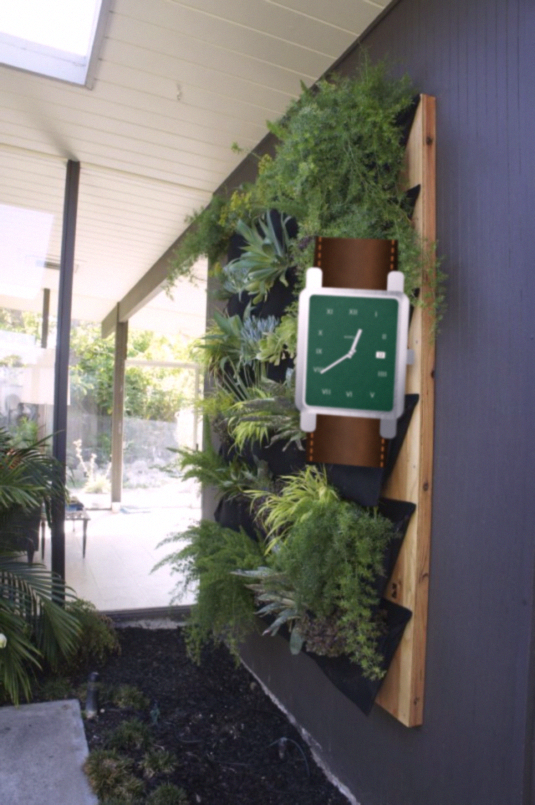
**12:39**
